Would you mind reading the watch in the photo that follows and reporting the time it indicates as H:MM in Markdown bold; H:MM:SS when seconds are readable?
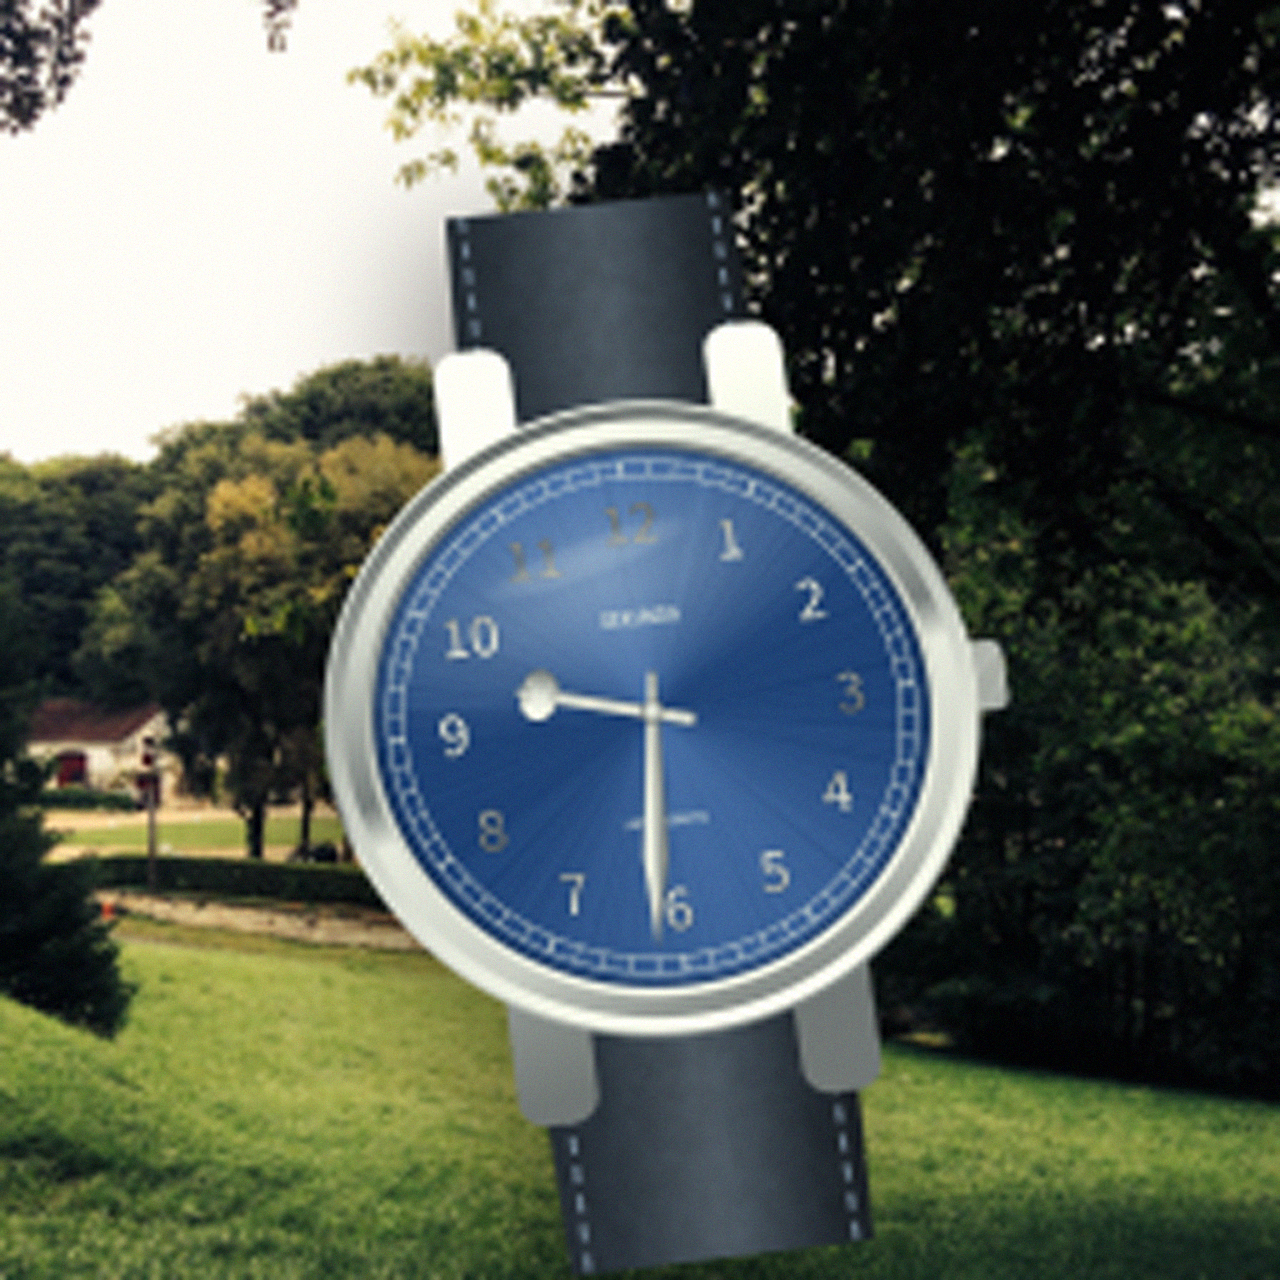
**9:31**
